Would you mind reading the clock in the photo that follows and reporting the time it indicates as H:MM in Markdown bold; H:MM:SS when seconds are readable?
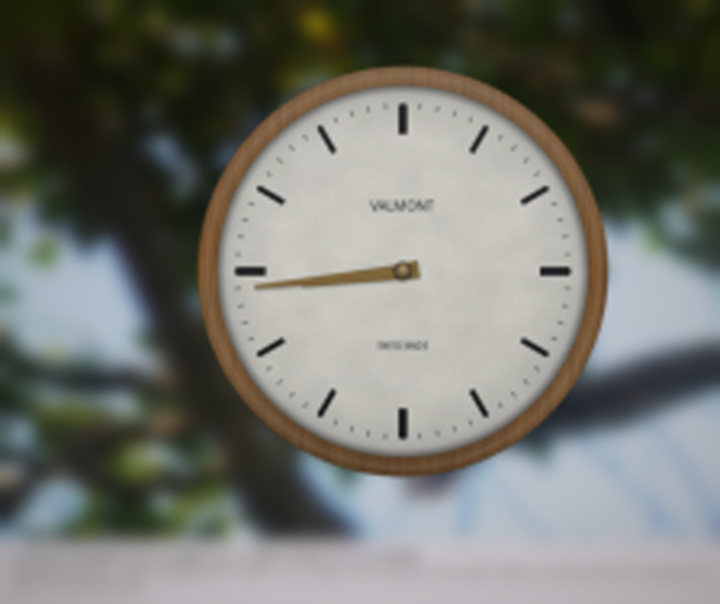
**8:44**
